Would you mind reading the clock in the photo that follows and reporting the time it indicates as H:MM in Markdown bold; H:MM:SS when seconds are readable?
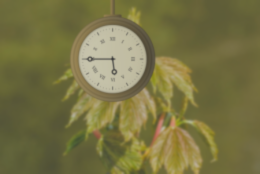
**5:45**
